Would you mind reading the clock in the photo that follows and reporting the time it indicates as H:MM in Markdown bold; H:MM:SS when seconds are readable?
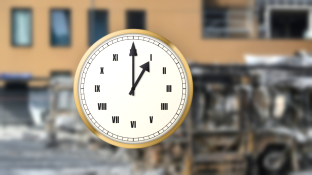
**1:00**
